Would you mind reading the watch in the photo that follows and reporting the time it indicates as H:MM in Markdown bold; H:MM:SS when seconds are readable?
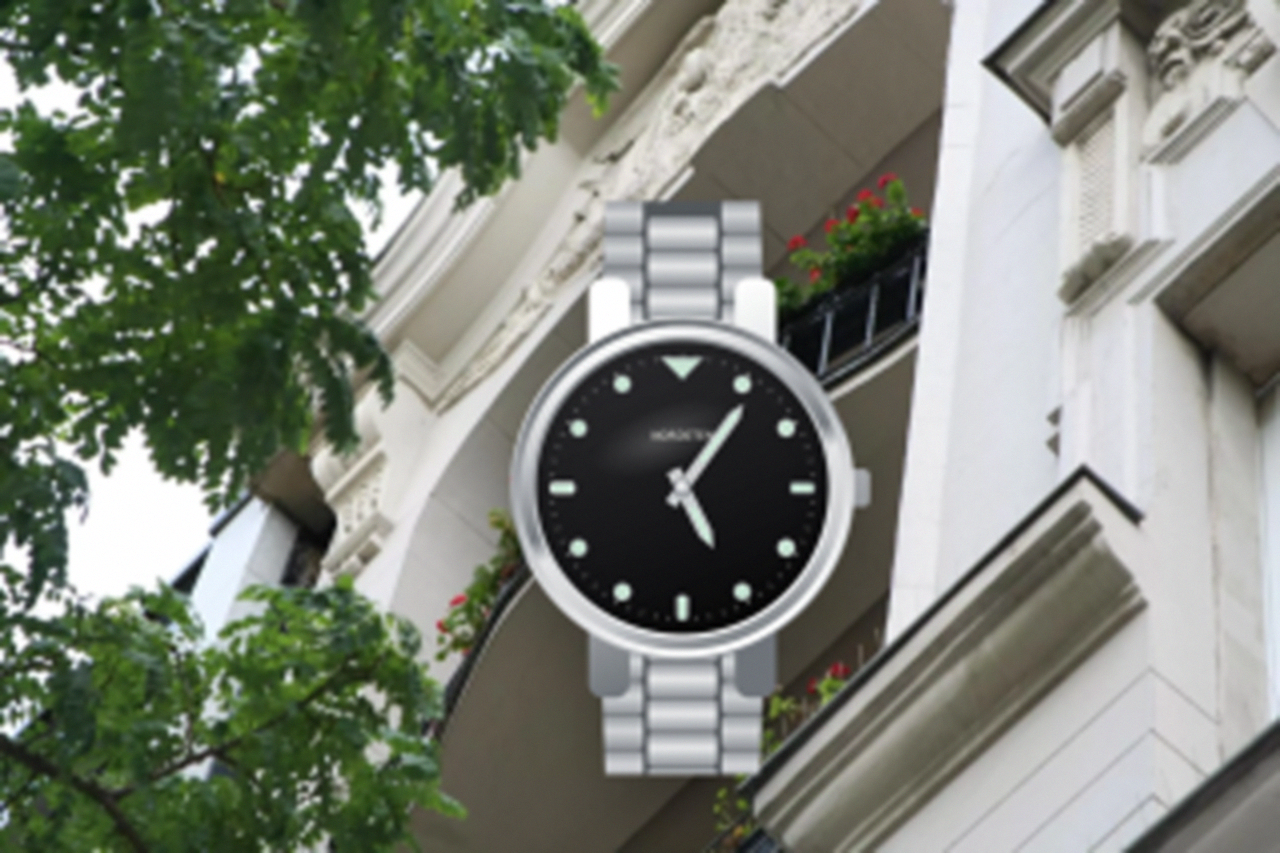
**5:06**
